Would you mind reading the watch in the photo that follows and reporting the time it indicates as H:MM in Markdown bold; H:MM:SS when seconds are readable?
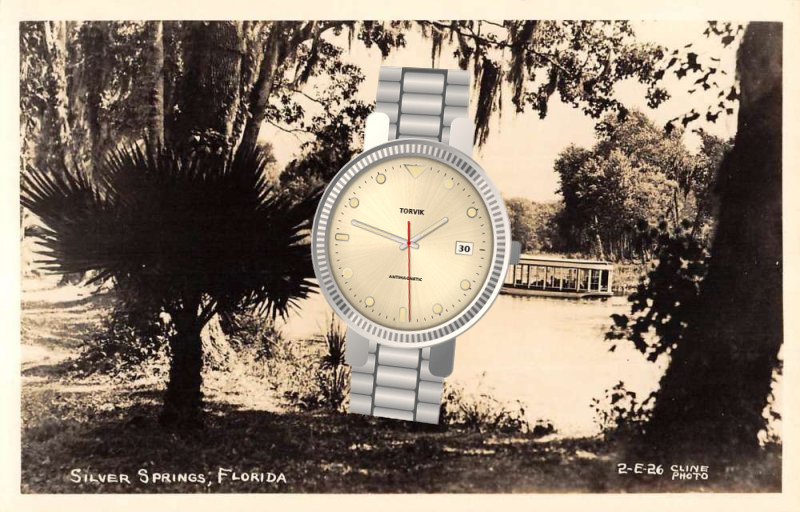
**1:47:29**
